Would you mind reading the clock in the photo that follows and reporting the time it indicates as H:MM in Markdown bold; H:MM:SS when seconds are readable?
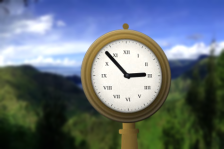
**2:53**
